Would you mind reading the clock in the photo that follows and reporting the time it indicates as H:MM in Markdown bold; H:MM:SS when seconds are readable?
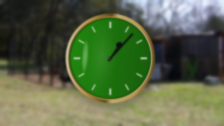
**1:07**
